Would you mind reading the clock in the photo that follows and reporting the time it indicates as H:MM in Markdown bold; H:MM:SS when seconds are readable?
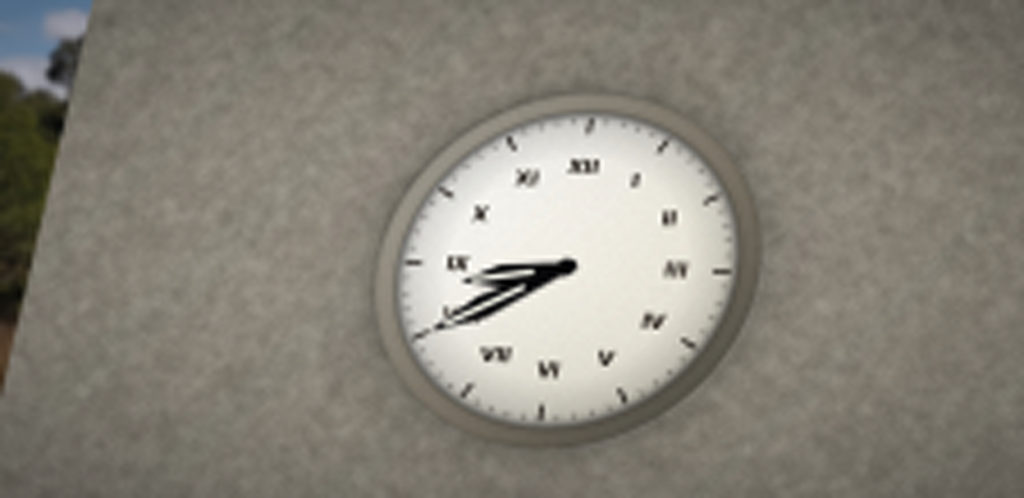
**8:40**
